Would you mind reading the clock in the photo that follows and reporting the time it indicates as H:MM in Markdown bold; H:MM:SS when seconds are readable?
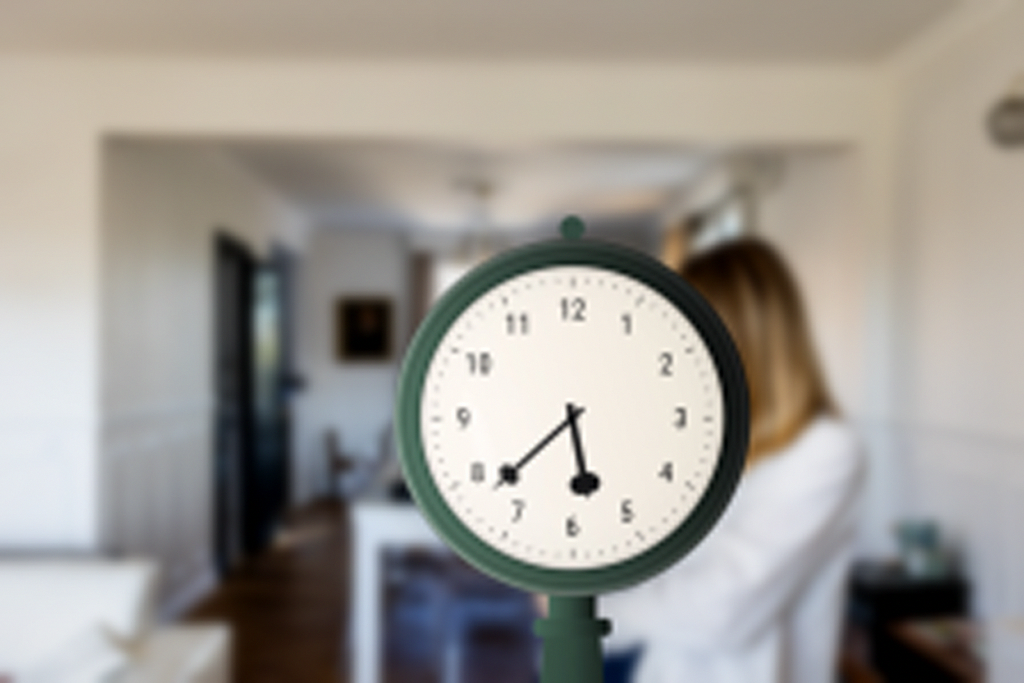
**5:38**
